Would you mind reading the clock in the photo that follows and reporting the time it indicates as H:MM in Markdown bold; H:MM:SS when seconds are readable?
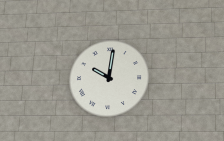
**10:01**
